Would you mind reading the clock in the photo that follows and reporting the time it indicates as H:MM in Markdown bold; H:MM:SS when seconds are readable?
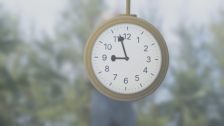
**8:57**
